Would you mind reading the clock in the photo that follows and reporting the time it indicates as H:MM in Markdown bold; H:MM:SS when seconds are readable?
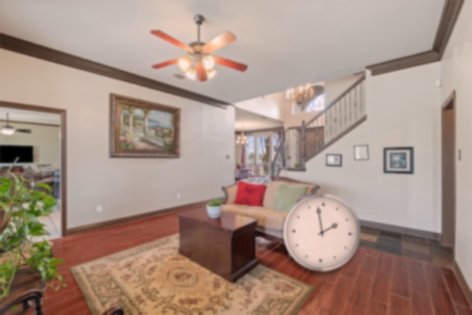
**1:58**
